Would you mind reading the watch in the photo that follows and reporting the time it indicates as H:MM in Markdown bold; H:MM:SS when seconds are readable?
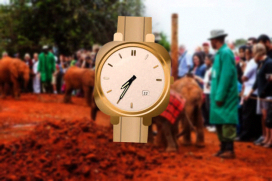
**7:35**
